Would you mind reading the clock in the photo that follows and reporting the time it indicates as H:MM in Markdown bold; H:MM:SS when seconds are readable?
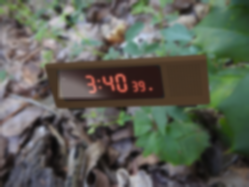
**3:40**
